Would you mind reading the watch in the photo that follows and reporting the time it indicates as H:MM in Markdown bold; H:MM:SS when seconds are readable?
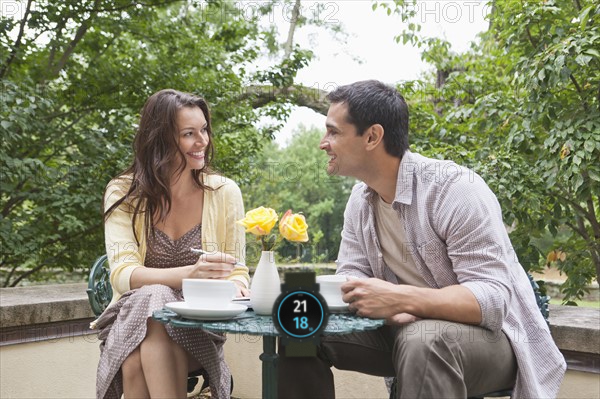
**21:18**
